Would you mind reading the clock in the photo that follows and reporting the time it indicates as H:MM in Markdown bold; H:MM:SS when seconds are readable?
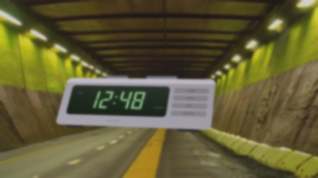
**12:48**
